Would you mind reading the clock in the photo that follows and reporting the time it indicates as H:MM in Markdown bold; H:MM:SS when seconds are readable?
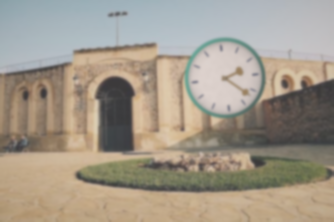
**2:22**
